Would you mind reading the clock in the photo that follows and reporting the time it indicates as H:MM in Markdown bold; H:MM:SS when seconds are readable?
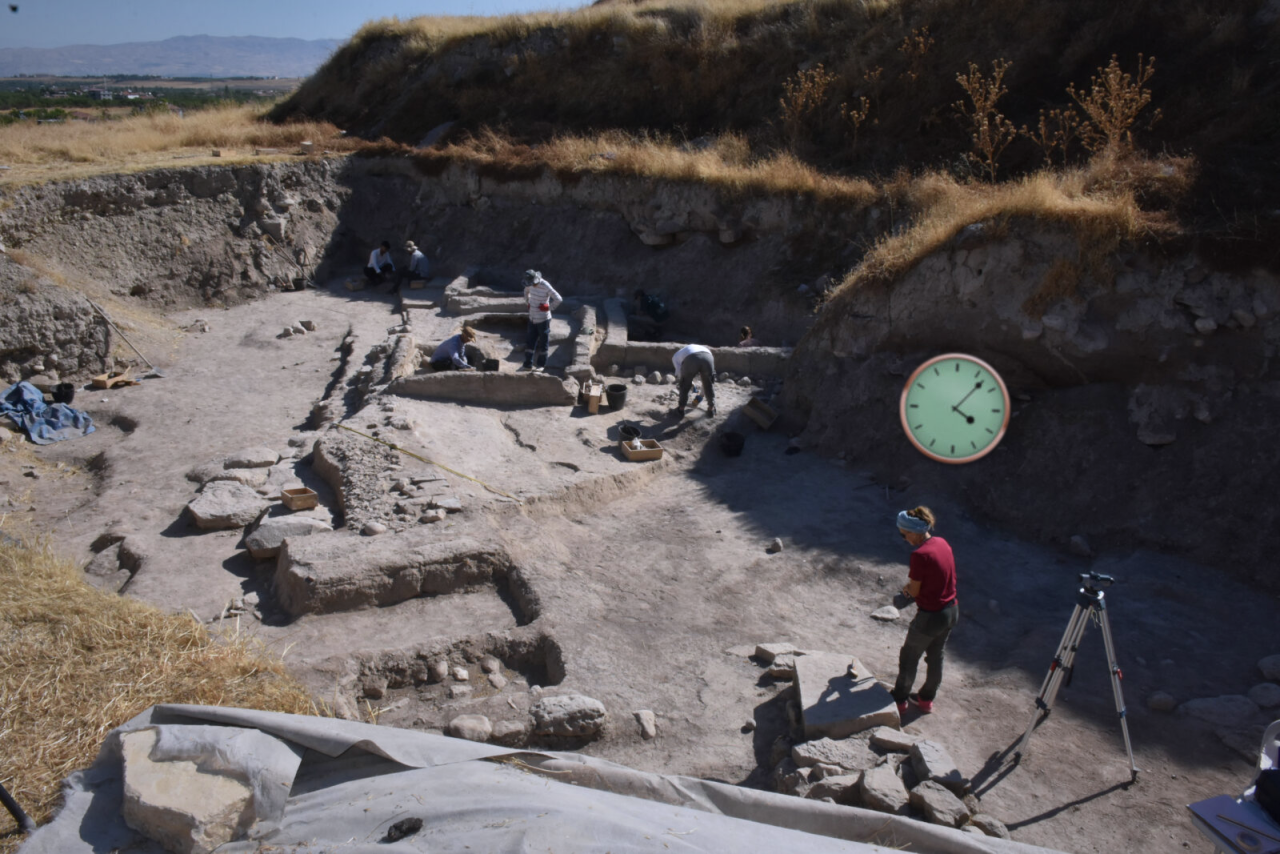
**4:07**
